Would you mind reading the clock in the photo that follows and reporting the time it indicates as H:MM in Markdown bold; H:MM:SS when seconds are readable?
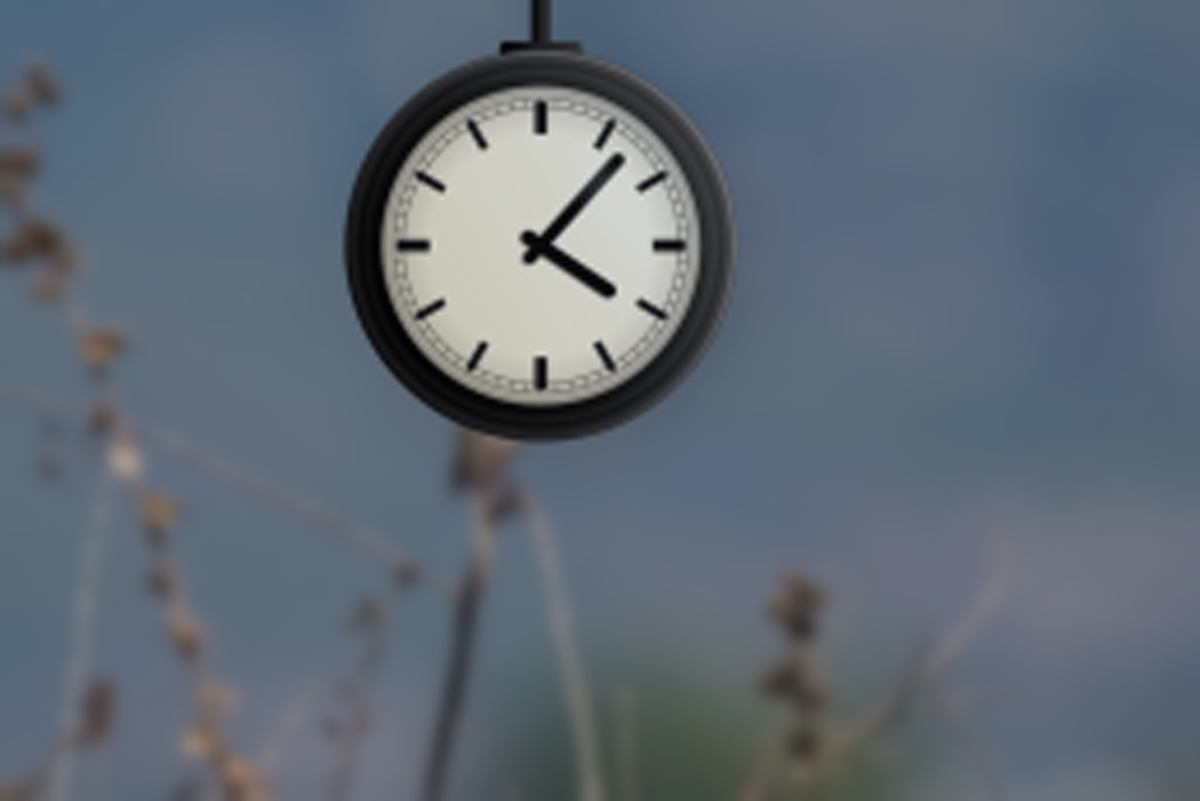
**4:07**
